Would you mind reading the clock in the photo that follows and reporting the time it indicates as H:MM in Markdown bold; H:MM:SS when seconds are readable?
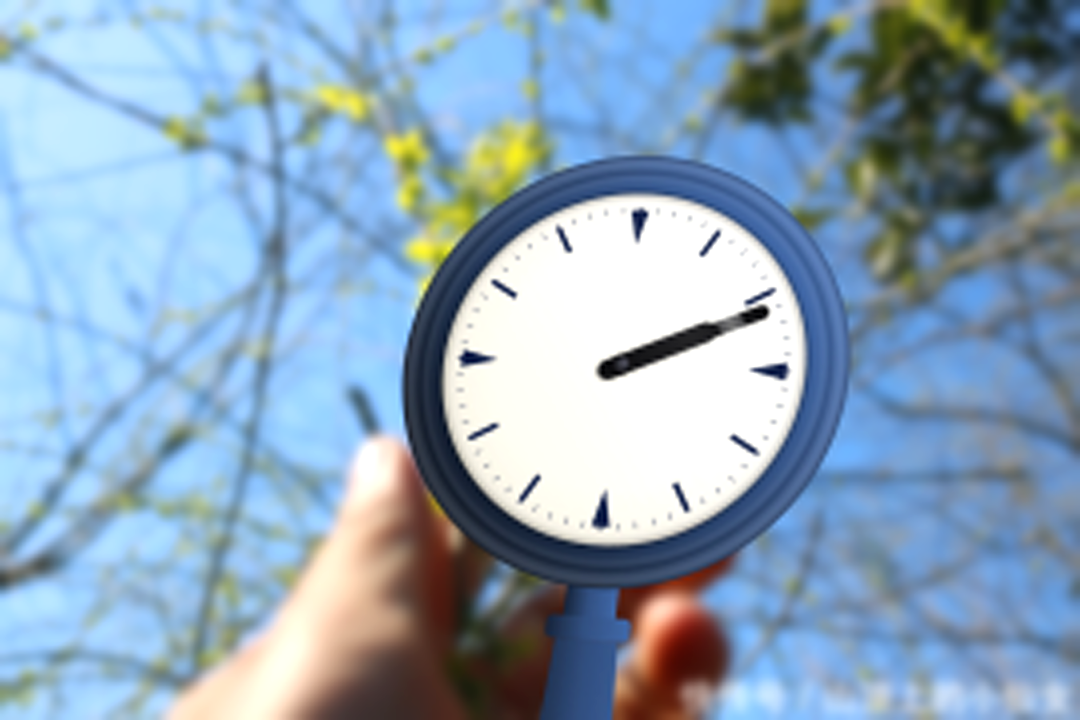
**2:11**
